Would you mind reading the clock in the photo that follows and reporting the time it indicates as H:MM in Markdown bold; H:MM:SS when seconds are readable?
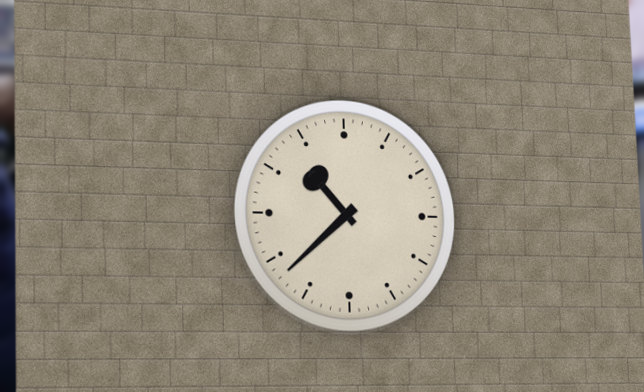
**10:38**
